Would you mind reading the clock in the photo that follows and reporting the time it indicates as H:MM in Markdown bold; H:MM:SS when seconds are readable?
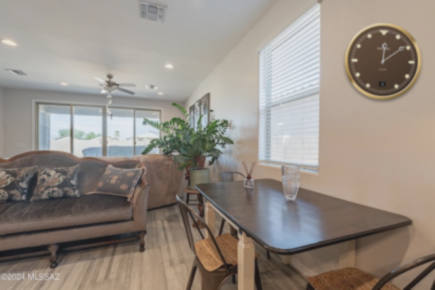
**12:09**
